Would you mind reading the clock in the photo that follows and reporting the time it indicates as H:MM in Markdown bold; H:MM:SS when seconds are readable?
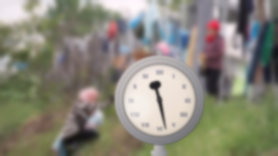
**11:28**
